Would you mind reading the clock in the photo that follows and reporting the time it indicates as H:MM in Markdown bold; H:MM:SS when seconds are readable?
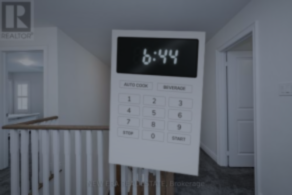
**6:44**
